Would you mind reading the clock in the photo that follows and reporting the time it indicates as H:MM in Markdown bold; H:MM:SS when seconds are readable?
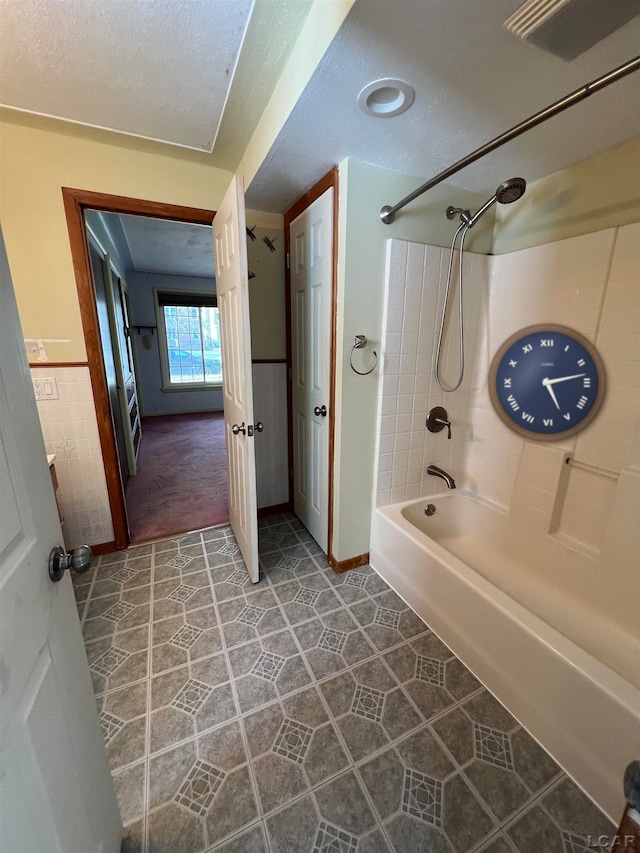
**5:13**
